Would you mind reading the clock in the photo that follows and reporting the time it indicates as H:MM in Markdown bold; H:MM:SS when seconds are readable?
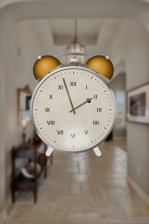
**1:57**
